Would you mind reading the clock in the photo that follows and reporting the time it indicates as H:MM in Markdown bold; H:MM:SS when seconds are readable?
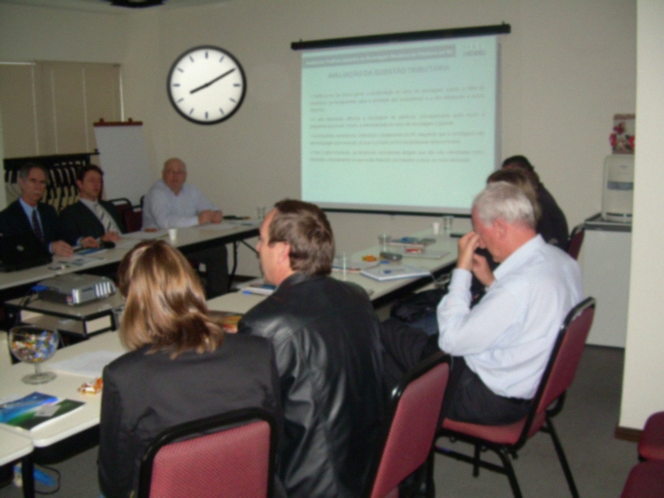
**8:10**
